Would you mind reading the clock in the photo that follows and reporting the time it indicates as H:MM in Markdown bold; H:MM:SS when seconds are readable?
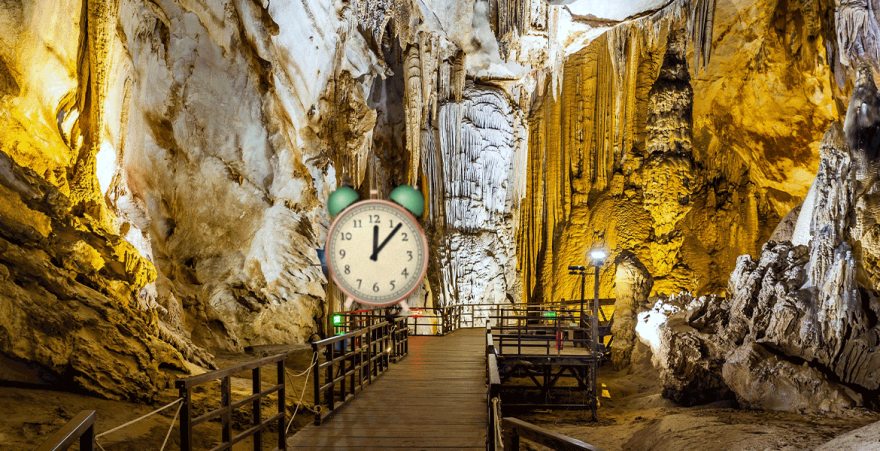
**12:07**
